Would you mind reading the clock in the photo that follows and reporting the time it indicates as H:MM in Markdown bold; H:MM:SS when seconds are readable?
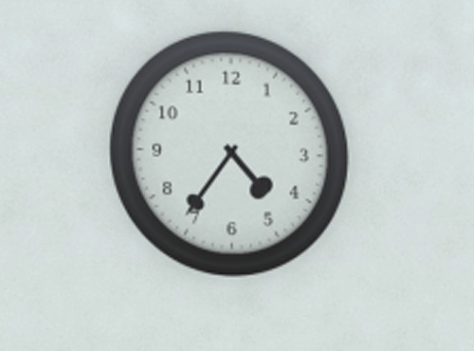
**4:36**
